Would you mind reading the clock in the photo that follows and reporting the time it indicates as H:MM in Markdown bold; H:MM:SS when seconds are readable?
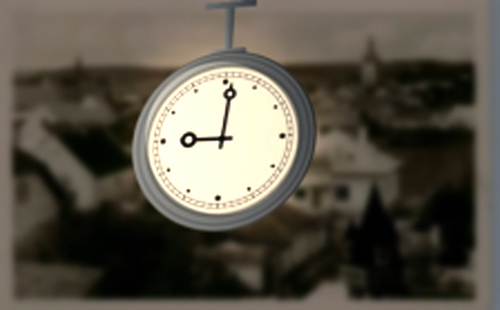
**9:01**
